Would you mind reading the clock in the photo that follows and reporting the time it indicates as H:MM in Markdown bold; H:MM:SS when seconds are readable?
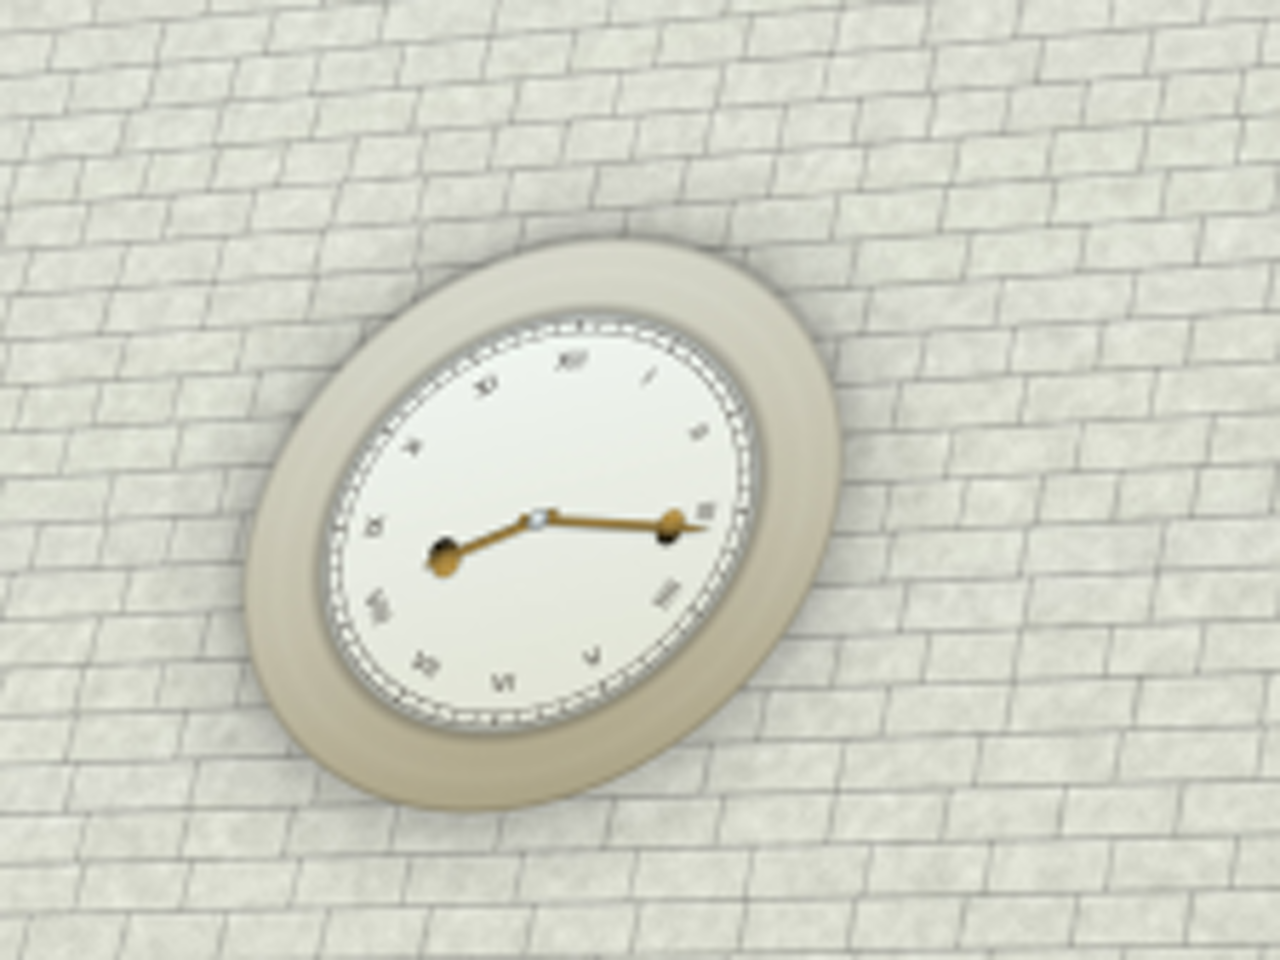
**8:16**
